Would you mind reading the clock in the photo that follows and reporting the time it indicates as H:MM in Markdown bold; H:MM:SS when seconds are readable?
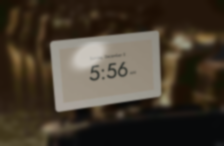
**5:56**
